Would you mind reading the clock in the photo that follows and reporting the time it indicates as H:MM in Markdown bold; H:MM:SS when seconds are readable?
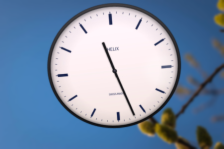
**11:27**
